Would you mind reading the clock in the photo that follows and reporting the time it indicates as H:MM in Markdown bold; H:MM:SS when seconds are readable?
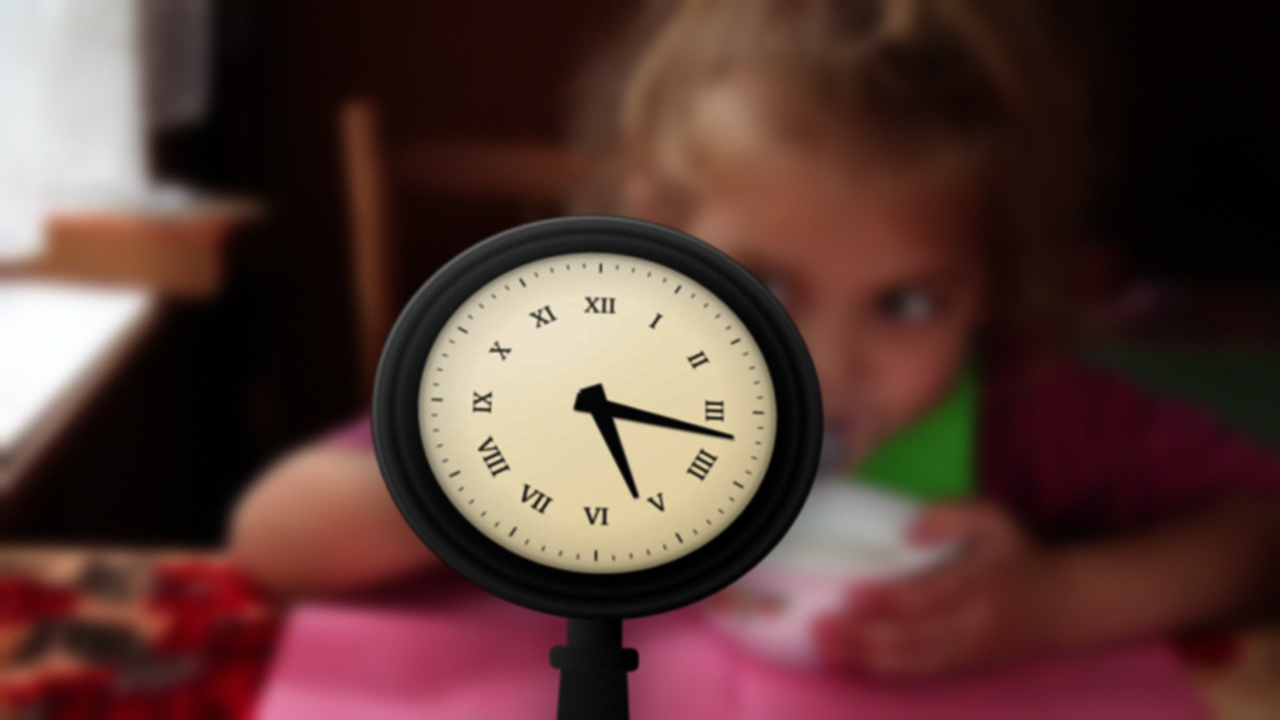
**5:17**
